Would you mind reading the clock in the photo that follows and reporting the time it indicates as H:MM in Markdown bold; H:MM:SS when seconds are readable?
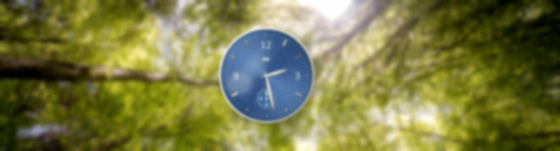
**2:28**
